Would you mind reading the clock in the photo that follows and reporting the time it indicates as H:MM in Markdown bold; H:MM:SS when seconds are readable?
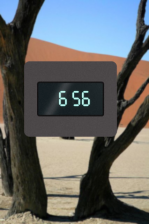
**6:56**
